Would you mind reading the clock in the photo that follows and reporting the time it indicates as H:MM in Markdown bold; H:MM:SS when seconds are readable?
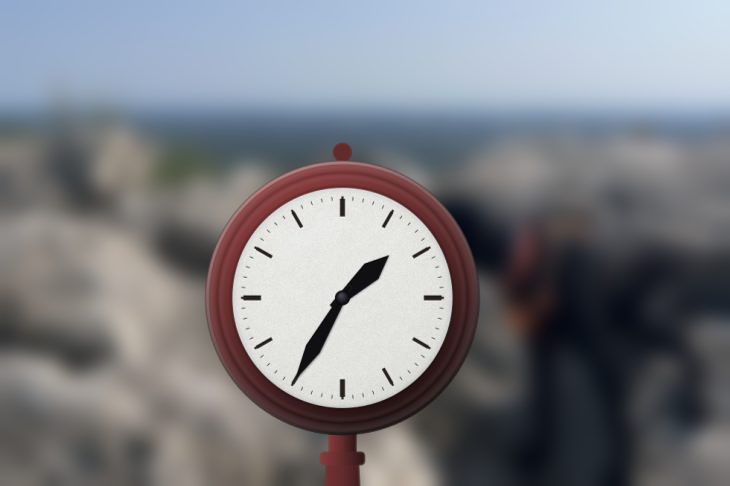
**1:35**
